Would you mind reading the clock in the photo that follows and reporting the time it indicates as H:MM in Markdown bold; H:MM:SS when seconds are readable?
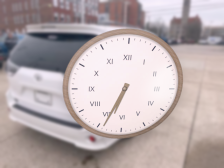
**6:34**
